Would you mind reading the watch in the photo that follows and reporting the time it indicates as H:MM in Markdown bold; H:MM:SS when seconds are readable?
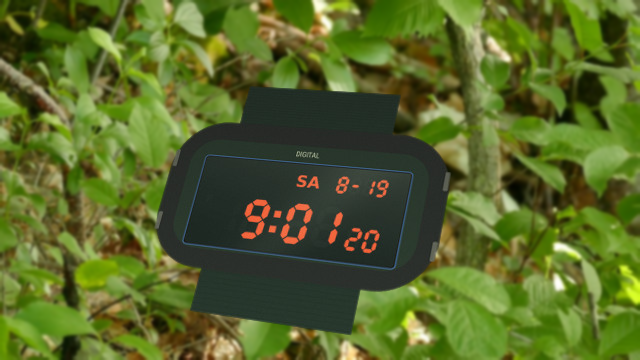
**9:01:20**
